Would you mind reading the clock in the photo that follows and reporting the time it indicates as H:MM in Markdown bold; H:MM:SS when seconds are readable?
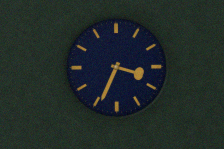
**3:34**
